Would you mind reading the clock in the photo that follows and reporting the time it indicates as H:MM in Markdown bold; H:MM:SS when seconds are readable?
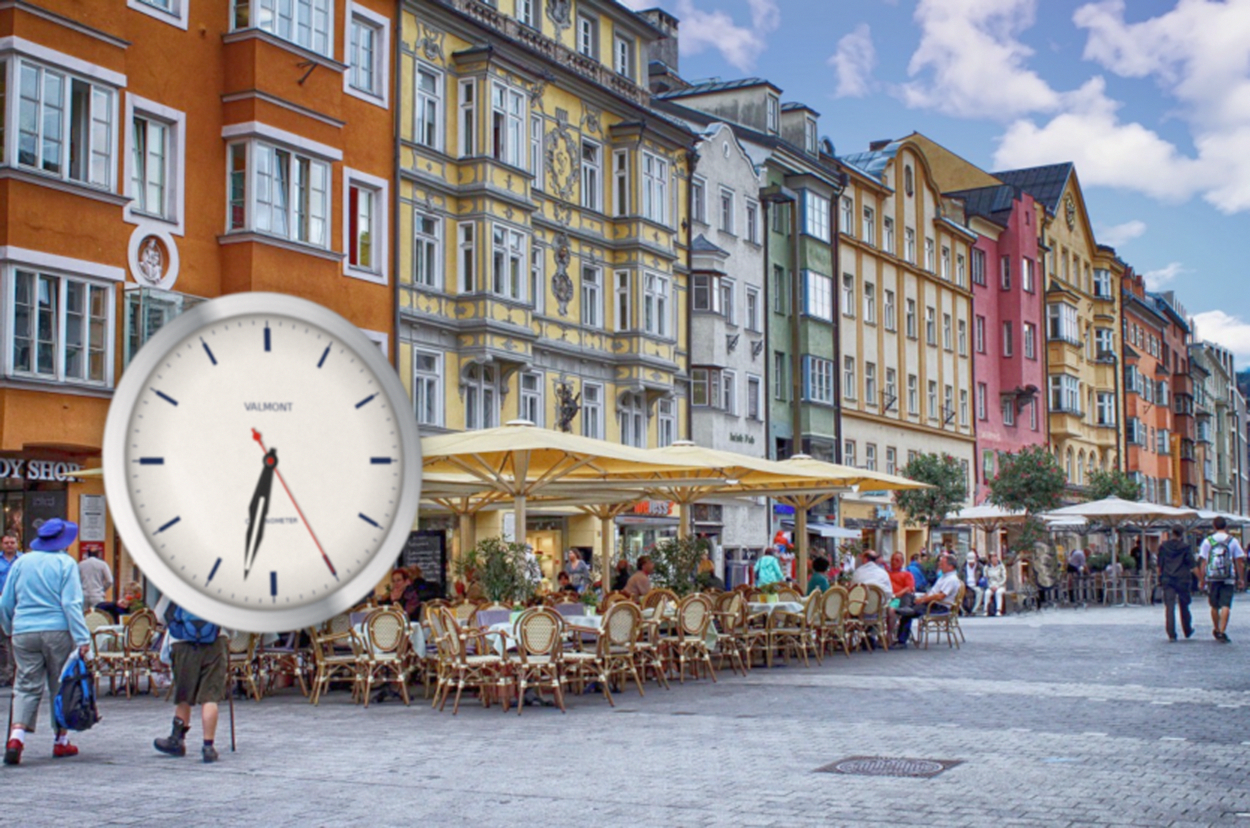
**6:32:25**
